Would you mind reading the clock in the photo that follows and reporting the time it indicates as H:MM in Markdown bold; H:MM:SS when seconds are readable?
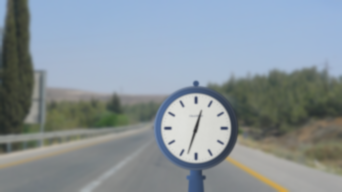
**12:33**
